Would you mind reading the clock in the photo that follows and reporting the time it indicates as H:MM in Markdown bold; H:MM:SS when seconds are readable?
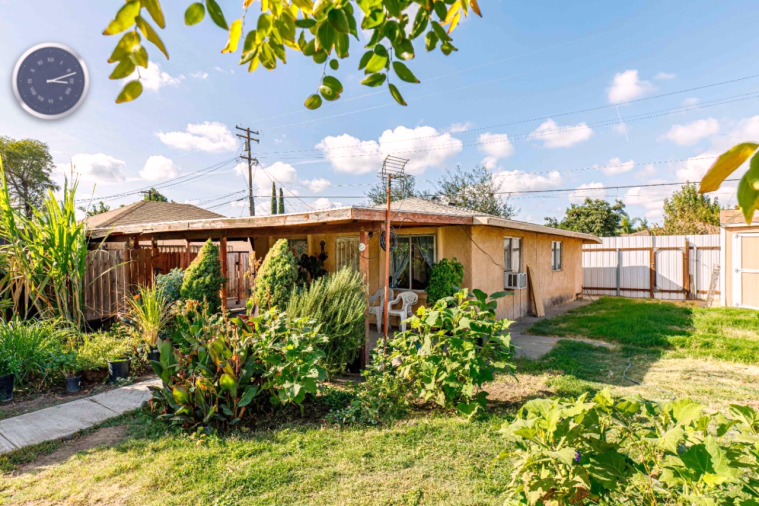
**3:12**
